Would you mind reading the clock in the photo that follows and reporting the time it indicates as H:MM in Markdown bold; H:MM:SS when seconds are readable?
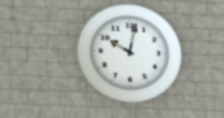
**10:02**
